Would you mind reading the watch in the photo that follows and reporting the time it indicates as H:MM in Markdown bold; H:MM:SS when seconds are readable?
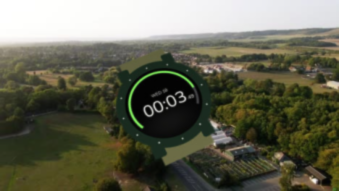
**0:03**
